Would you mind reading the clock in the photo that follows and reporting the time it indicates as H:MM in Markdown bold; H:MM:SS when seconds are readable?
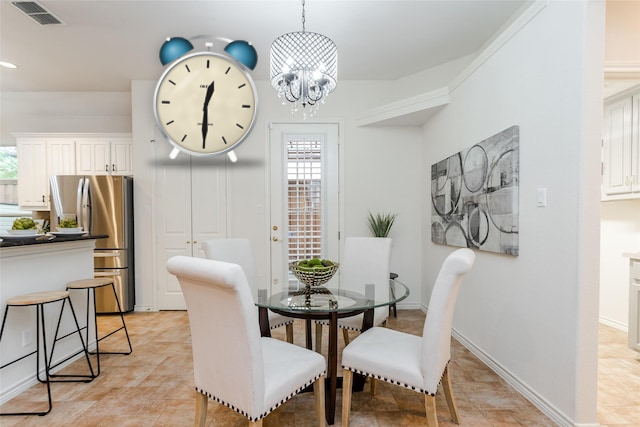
**12:30**
